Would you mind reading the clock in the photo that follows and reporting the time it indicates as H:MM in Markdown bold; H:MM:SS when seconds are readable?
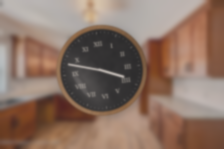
**3:48**
